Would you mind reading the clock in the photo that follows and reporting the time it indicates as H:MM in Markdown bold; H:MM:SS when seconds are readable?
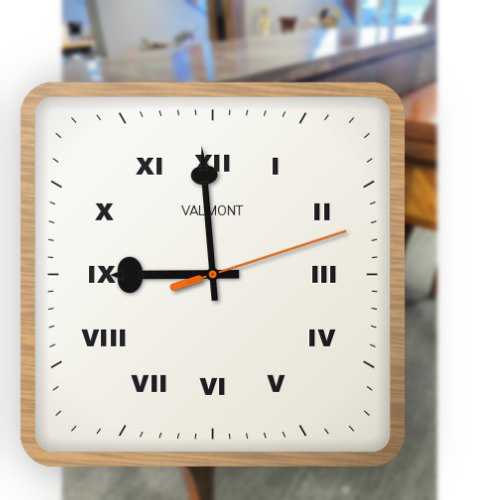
**8:59:12**
